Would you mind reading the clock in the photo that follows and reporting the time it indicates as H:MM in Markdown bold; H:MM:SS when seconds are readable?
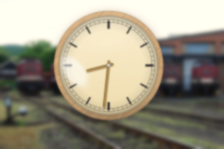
**8:31**
